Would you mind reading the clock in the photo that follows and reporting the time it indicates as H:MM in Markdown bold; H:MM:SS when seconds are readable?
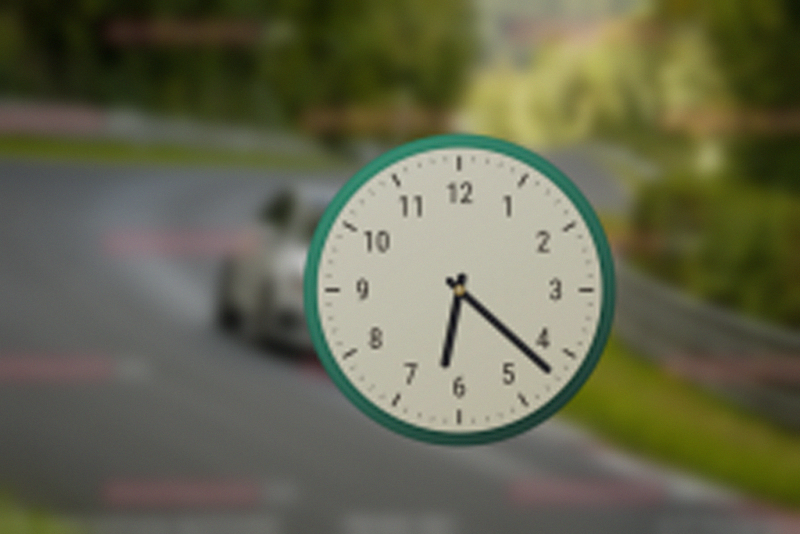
**6:22**
